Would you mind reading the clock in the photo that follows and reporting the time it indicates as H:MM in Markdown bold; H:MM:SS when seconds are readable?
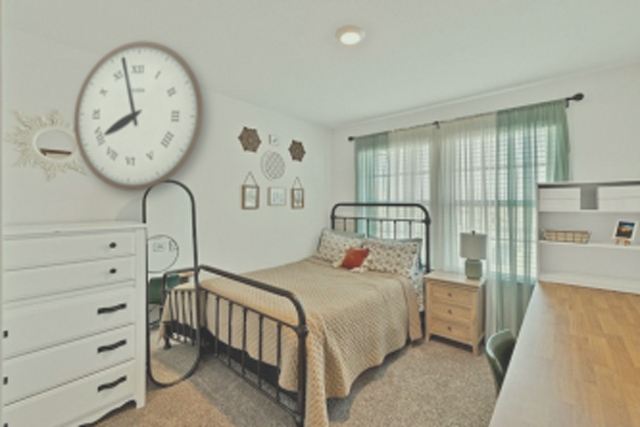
**7:57**
